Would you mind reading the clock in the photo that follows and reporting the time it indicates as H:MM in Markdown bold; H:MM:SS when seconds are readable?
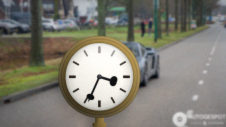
**3:34**
